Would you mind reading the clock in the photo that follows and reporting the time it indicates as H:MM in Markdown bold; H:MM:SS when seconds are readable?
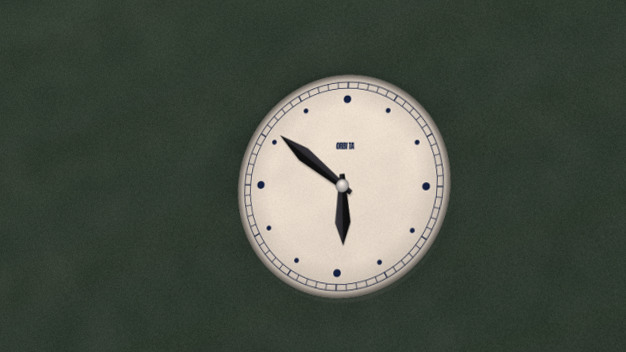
**5:51**
